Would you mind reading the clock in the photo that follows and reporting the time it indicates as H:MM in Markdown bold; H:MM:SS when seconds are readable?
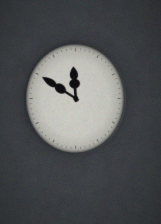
**11:50**
